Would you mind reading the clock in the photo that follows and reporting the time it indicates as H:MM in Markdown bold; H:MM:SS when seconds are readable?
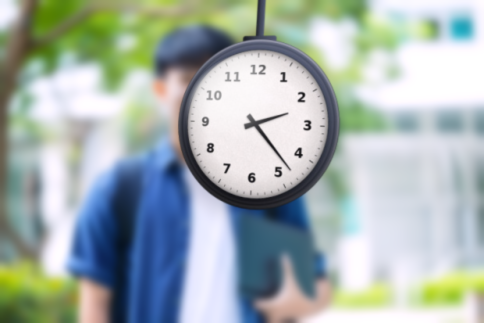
**2:23**
